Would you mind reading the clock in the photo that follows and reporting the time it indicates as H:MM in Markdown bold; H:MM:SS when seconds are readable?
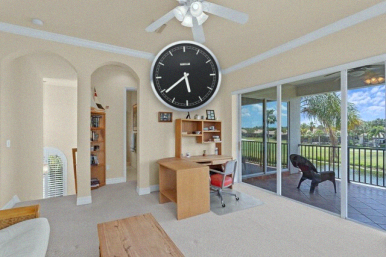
**5:39**
